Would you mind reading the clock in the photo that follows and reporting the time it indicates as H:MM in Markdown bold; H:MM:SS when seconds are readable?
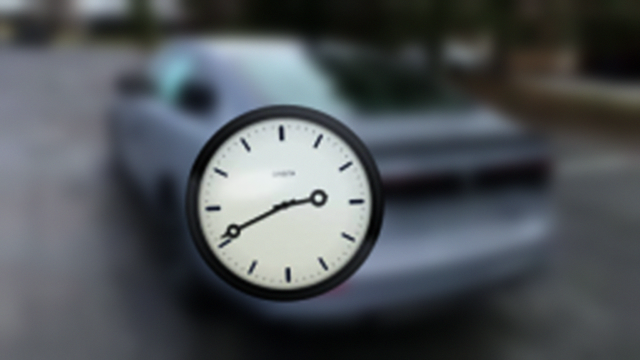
**2:41**
